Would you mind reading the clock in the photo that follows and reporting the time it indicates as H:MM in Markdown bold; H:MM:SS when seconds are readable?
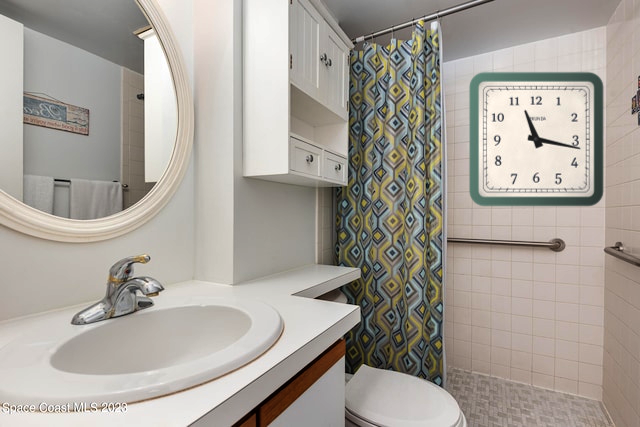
**11:17**
